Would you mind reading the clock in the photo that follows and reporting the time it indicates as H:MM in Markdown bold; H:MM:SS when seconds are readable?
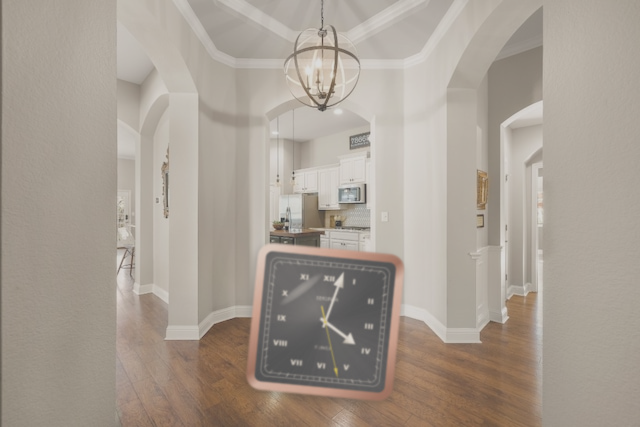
**4:02:27**
